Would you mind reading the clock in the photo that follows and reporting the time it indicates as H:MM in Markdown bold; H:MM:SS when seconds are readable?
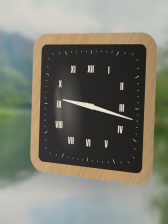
**9:17**
